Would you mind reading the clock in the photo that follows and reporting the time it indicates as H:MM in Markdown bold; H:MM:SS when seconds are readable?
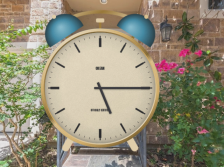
**5:15**
